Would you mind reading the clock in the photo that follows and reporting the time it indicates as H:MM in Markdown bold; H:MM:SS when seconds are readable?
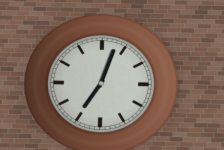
**7:03**
